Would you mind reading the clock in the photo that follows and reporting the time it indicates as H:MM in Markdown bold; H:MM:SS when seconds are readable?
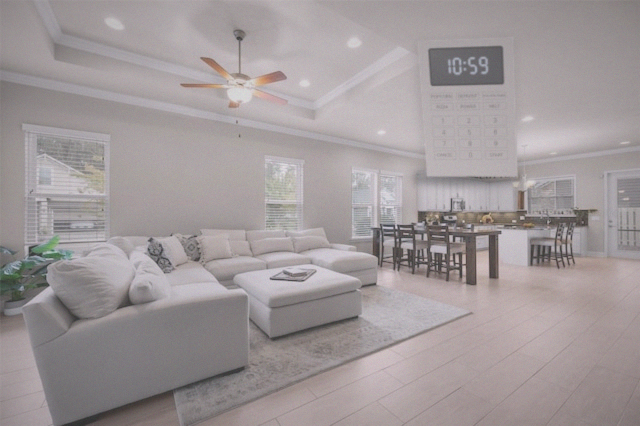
**10:59**
